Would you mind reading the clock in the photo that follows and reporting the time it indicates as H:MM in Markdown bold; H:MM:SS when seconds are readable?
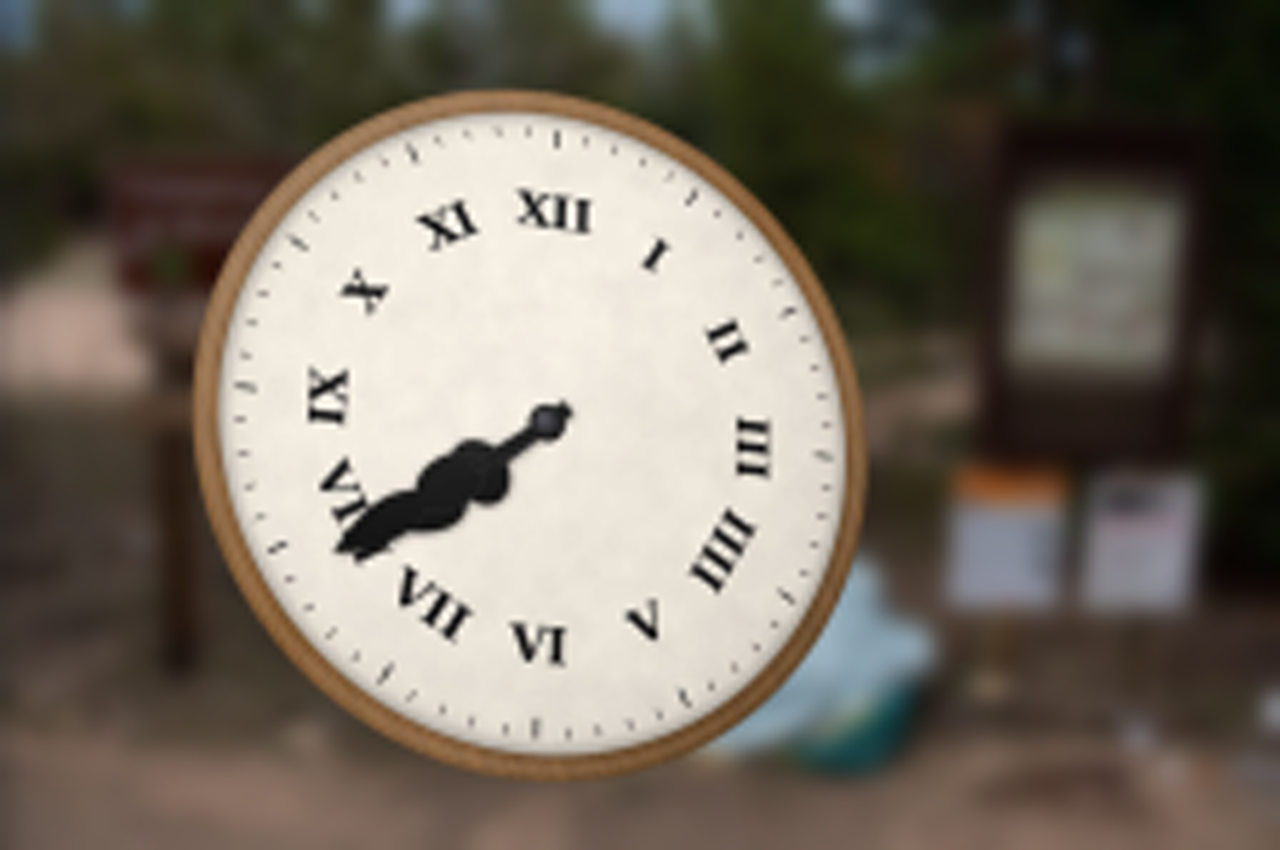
**7:39**
